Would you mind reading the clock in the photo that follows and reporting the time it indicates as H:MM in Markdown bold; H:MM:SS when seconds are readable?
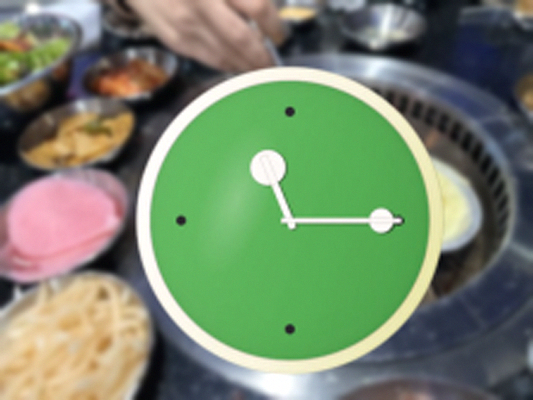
**11:15**
